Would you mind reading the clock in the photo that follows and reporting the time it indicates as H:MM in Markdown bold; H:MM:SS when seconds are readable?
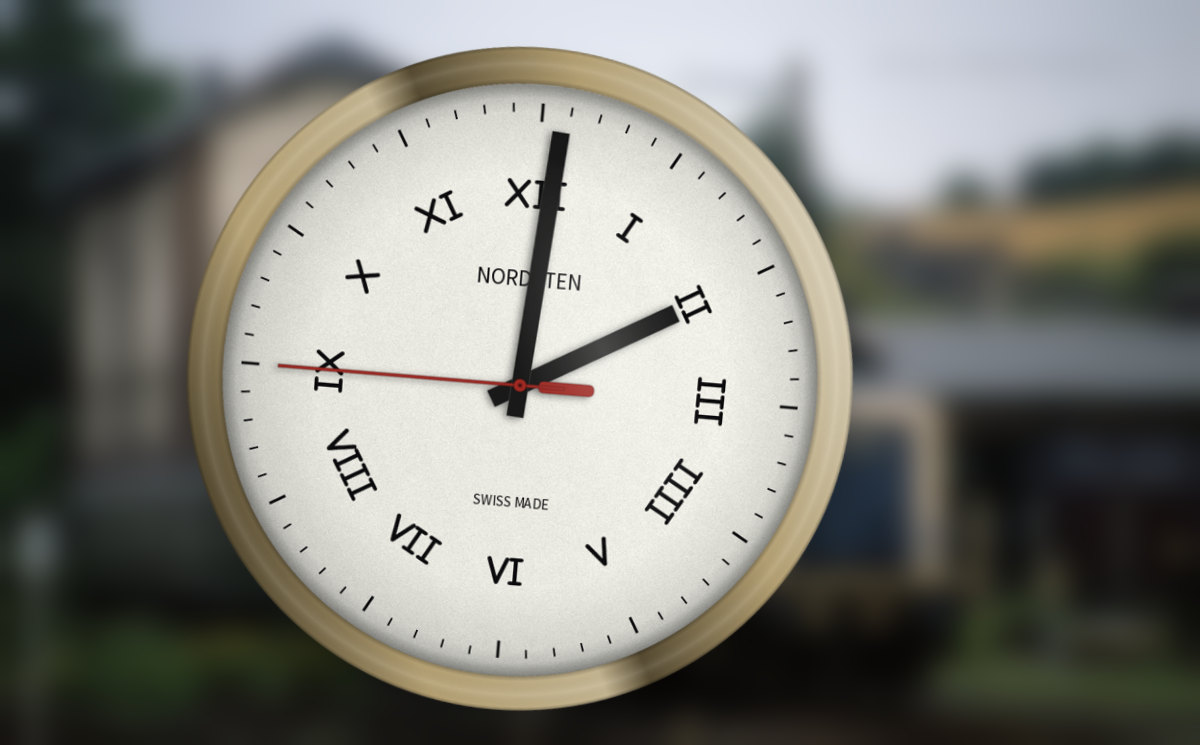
**2:00:45**
